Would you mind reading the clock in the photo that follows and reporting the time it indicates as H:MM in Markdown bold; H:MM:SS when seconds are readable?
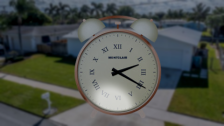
**2:20**
